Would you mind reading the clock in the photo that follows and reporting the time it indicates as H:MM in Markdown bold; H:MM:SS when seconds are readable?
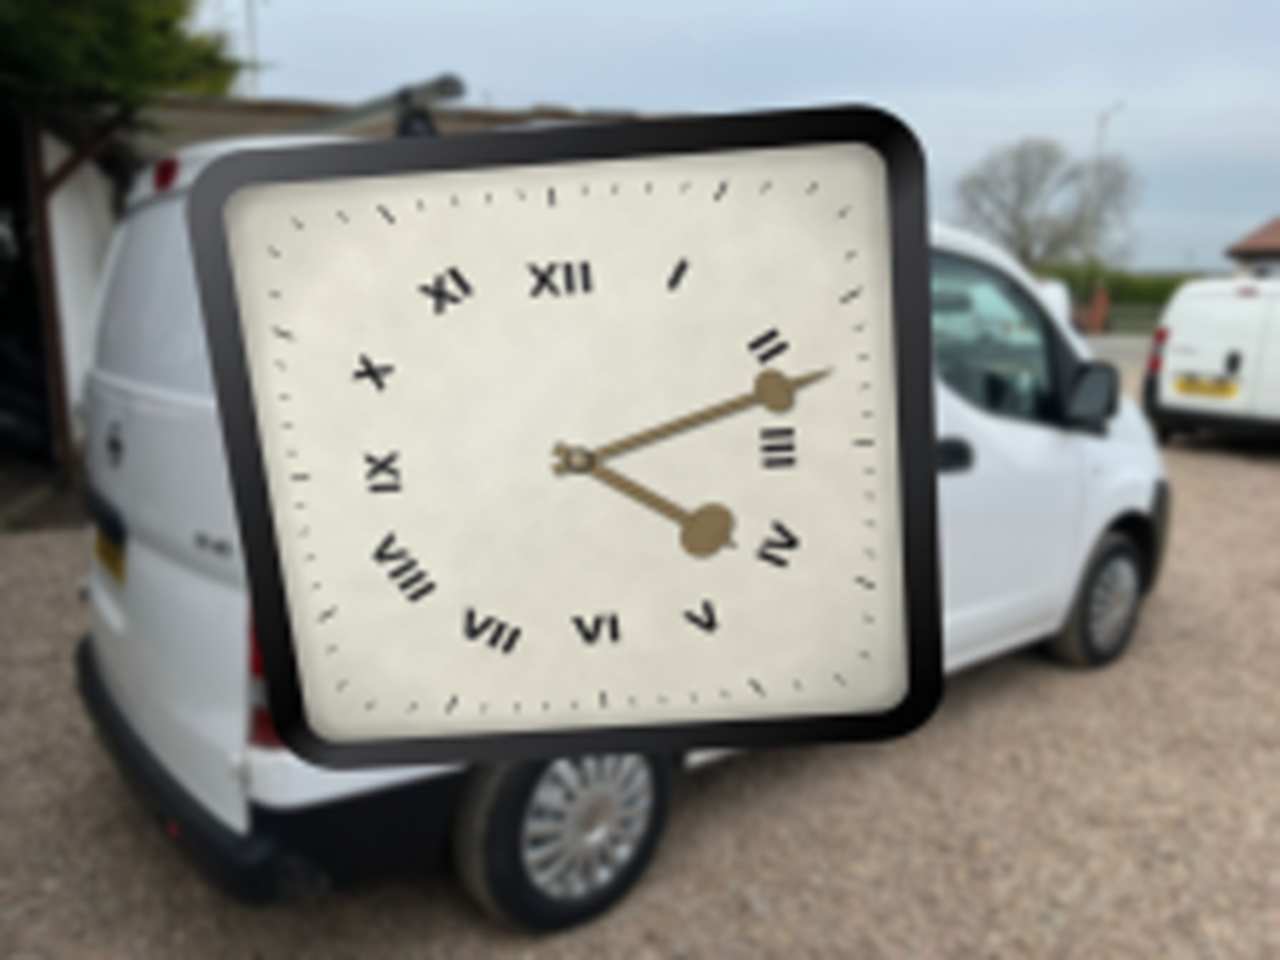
**4:12**
